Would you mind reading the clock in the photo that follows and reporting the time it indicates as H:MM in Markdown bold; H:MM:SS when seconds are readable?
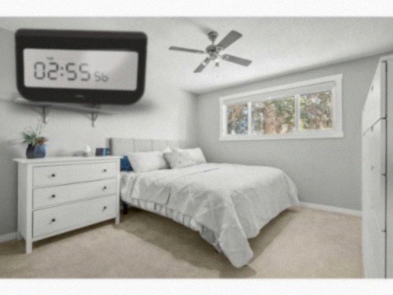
**2:55**
